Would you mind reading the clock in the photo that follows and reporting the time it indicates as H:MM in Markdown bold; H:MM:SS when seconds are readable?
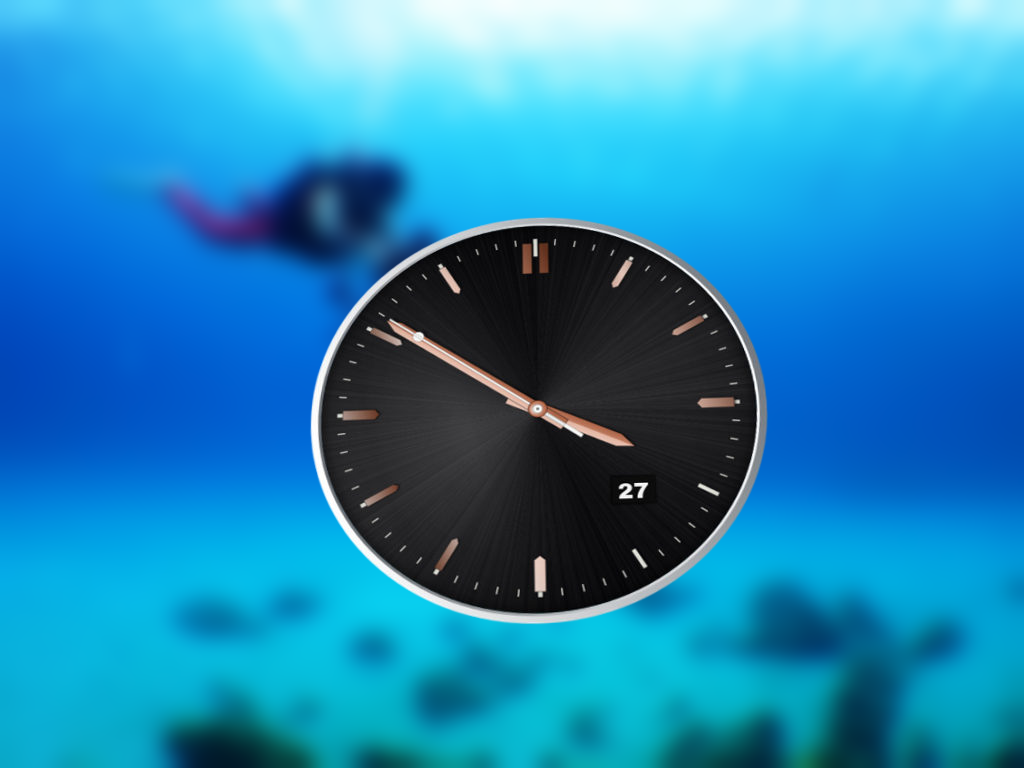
**3:50:51**
